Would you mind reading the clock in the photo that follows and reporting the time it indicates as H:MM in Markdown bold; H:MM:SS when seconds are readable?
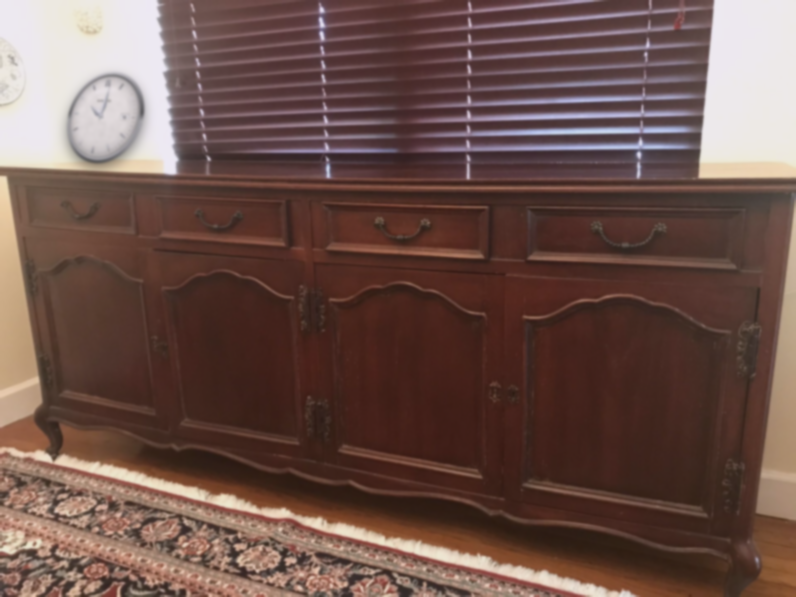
**10:01**
